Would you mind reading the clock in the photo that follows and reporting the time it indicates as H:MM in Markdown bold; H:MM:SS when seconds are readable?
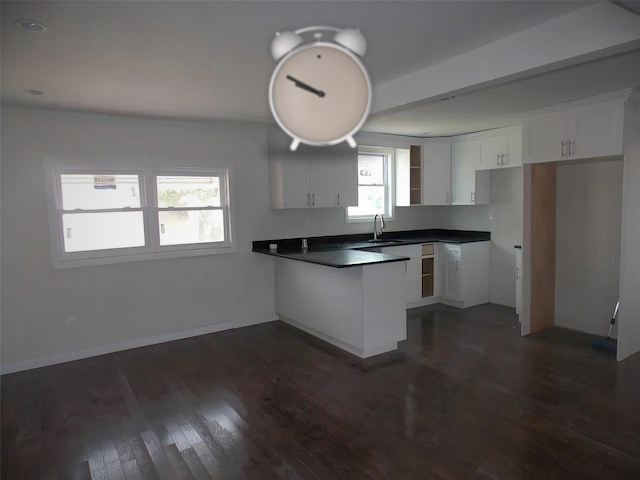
**9:50**
